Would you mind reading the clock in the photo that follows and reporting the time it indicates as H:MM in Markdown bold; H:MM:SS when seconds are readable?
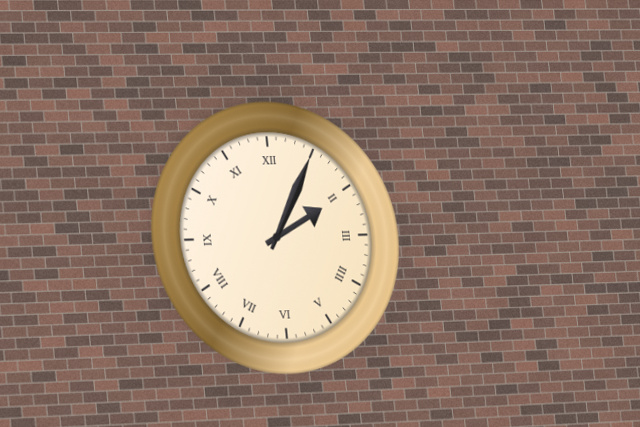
**2:05**
